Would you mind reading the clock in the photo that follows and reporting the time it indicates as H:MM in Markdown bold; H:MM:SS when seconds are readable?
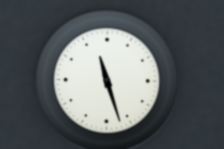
**11:27**
